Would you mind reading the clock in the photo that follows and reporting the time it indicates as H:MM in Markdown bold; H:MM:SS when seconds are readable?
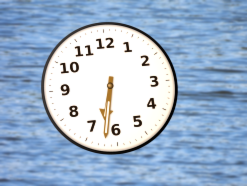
**6:32**
